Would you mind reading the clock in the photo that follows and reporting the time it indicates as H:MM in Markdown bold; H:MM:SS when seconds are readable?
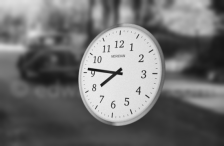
**7:46**
